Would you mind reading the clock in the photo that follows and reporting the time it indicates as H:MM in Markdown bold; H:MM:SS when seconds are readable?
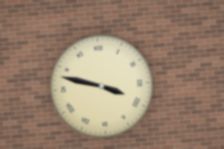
**3:48**
